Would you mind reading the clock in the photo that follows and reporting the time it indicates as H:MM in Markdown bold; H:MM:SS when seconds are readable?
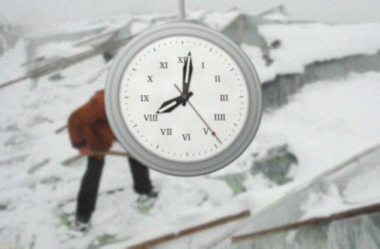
**8:01:24**
